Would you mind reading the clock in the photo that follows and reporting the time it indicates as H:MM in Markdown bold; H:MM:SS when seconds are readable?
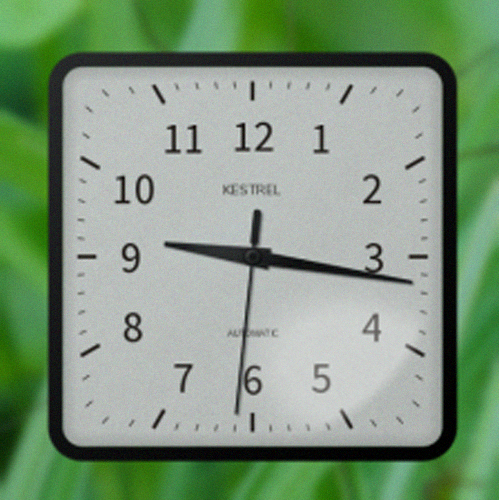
**9:16:31**
